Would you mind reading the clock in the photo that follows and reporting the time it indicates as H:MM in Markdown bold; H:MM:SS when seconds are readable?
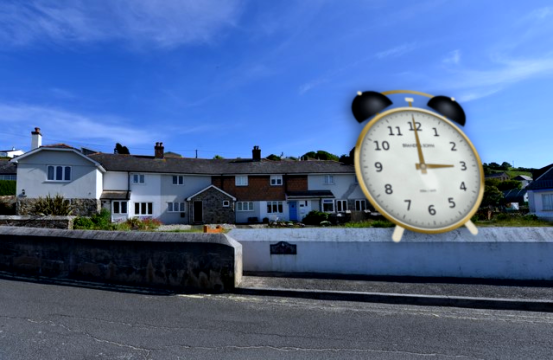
**3:00**
